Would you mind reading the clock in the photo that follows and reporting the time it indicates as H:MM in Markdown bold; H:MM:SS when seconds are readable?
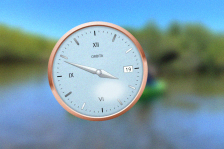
**3:49**
